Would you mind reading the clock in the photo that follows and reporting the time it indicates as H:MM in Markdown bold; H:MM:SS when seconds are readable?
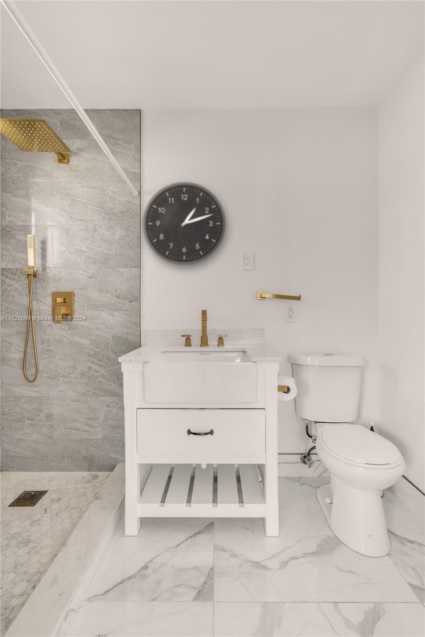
**1:12**
